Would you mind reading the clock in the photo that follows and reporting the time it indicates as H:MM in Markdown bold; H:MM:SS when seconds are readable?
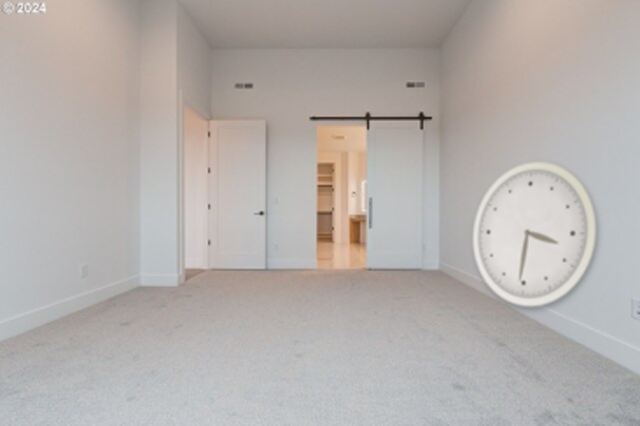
**3:31**
